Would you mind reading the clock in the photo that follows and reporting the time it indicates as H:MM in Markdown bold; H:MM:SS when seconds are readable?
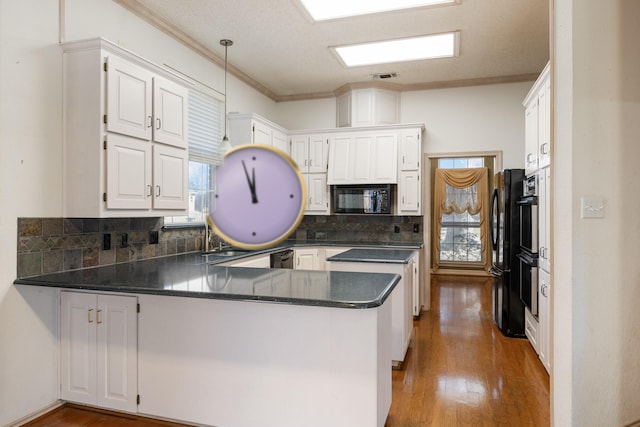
**11:57**
